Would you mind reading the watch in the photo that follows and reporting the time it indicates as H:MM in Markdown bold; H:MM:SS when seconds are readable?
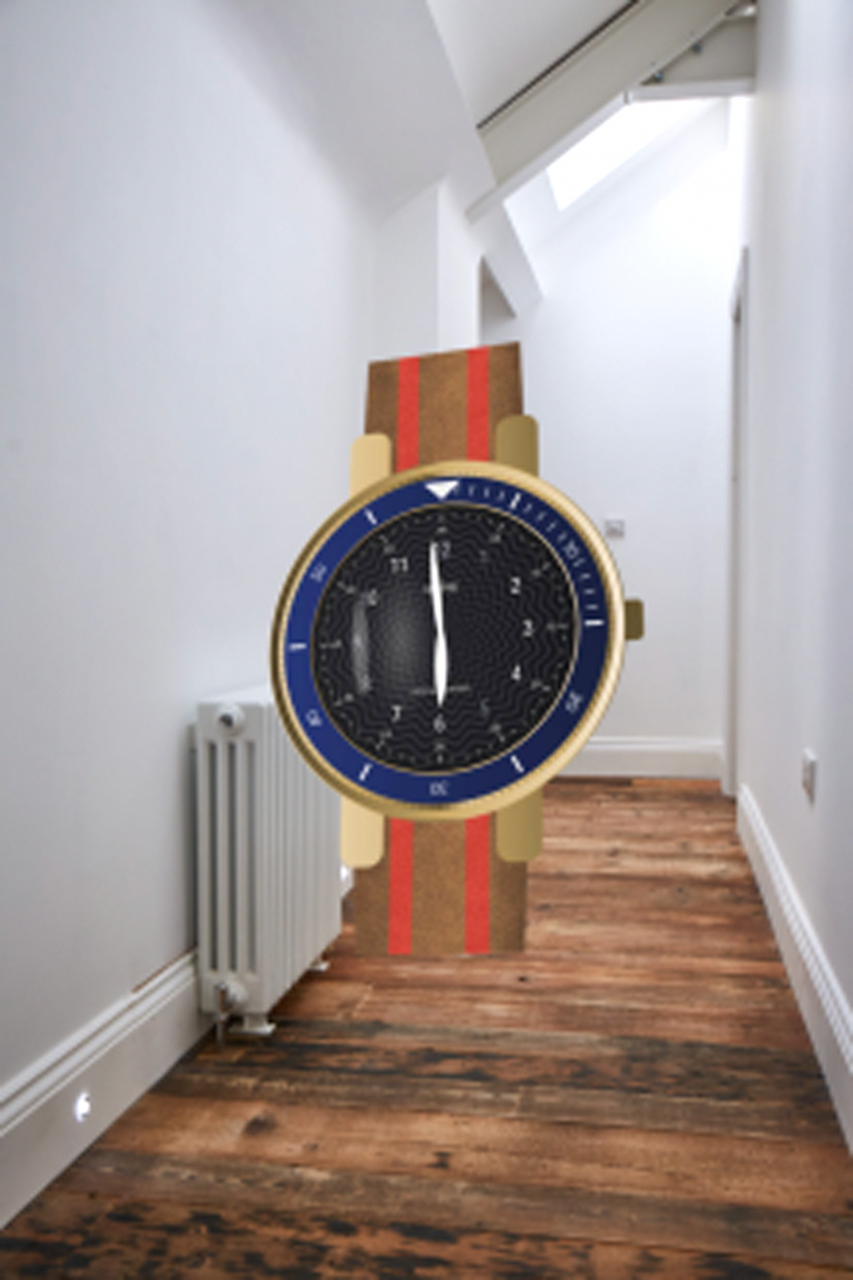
**5:59**
